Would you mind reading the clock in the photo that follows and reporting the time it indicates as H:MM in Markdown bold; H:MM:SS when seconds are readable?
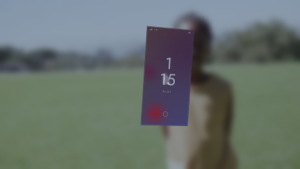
**1:15**
